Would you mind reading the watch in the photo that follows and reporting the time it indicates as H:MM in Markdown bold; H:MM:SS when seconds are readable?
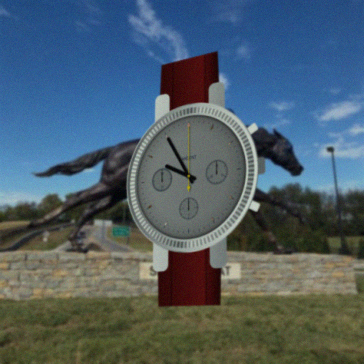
**9:55**
